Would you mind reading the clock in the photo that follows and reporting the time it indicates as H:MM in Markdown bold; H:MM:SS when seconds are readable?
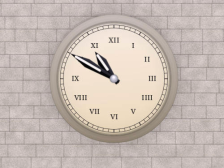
**10:50**
